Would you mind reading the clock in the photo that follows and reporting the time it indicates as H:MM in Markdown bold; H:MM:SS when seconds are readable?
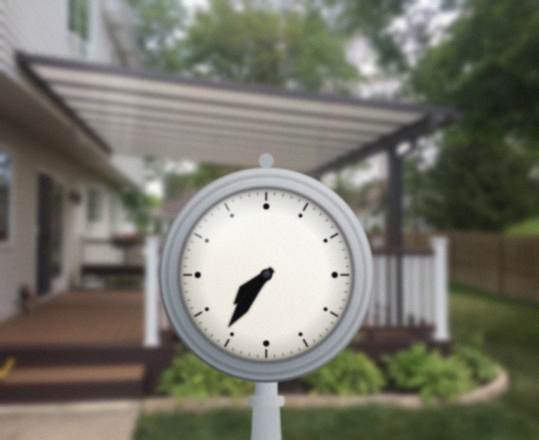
**7:36**
